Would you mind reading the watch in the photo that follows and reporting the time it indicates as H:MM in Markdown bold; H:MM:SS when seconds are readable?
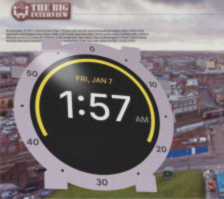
**1:57**
